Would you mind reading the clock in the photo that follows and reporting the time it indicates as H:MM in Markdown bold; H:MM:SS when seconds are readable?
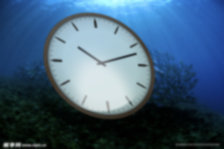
**10:12**
